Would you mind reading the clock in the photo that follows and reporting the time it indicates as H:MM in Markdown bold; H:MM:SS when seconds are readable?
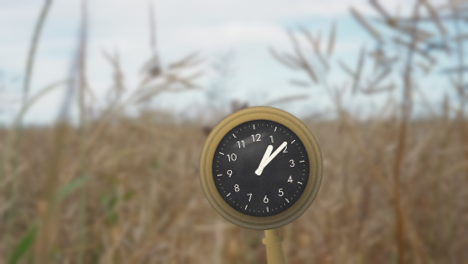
**1:09**
